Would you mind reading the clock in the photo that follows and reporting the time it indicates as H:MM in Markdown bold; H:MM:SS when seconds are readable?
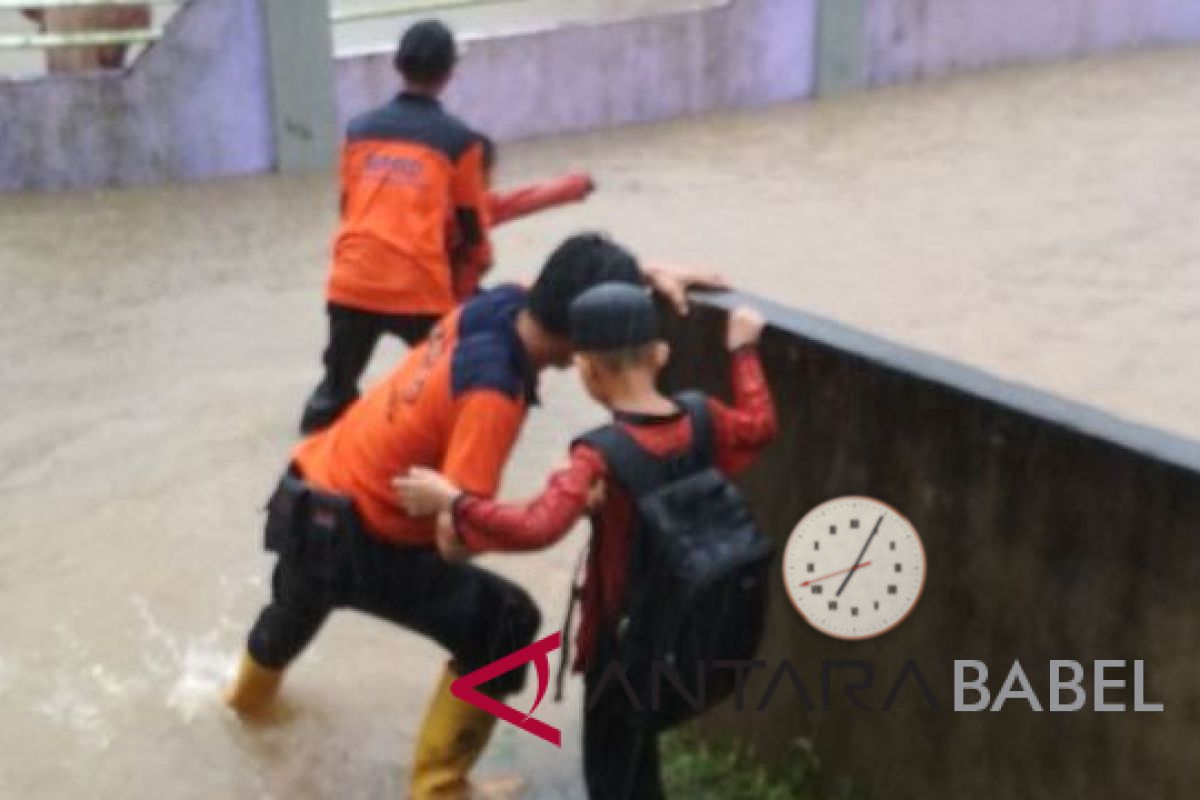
**7:04:42**
